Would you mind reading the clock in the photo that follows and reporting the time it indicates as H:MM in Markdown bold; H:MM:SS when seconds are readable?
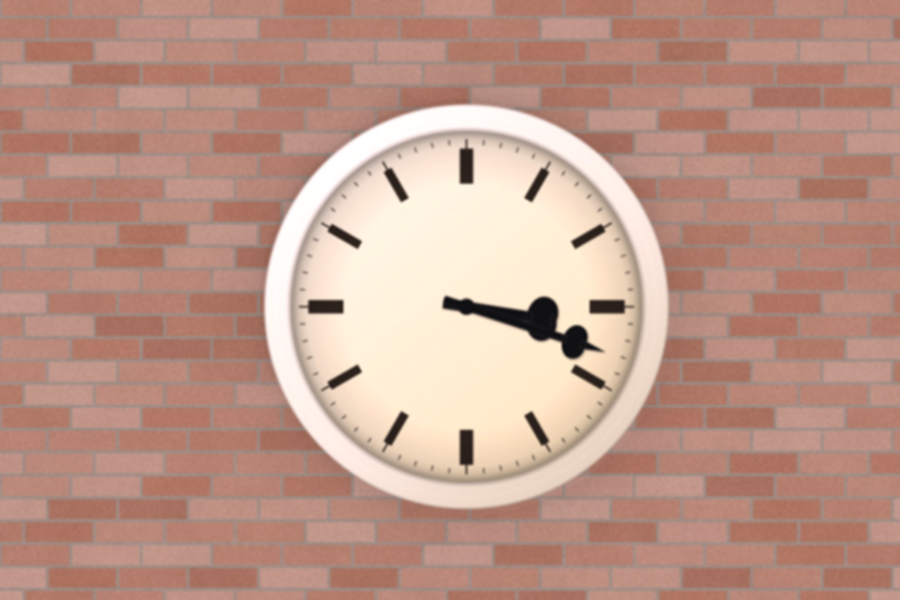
**3:18**
